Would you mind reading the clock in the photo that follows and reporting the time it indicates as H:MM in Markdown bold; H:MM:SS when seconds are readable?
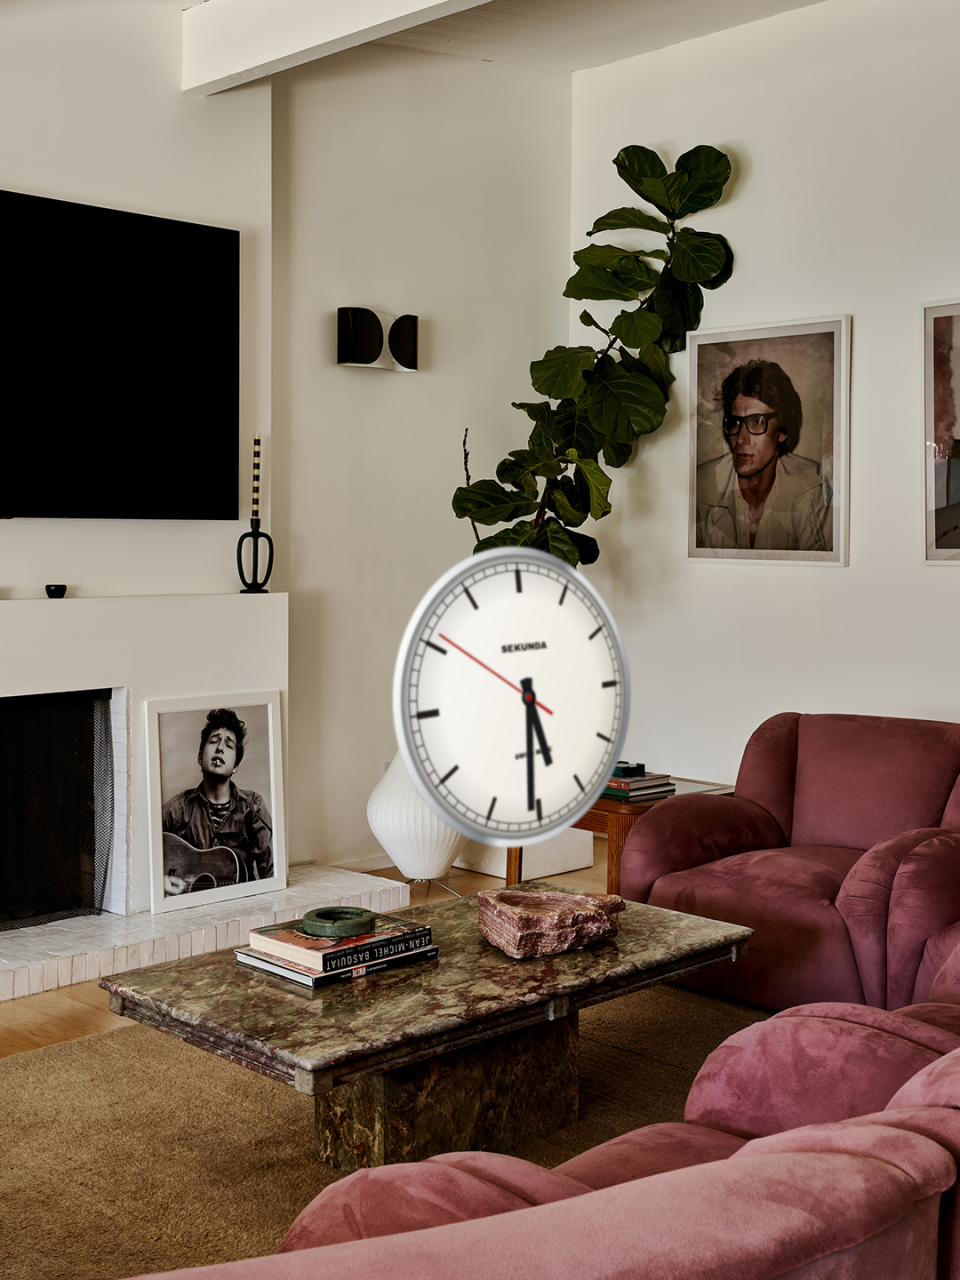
**5:30:51**
